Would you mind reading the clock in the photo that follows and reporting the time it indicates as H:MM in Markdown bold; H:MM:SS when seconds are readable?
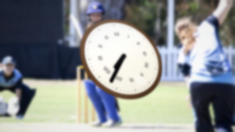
**7:37**
